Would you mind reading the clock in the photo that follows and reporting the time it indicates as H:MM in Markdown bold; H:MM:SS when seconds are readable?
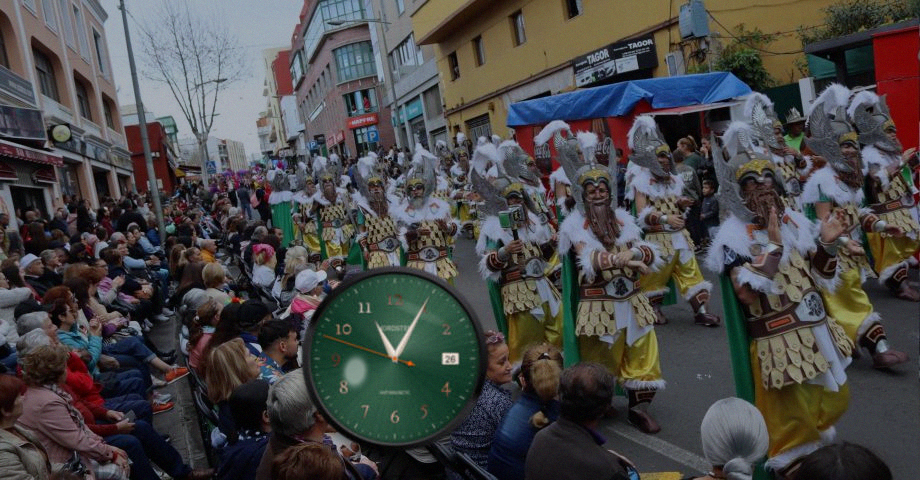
**11:04:48**
